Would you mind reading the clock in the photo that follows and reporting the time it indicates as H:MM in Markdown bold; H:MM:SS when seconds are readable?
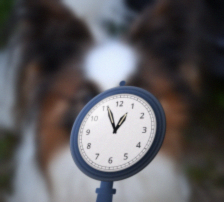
**12:56**
